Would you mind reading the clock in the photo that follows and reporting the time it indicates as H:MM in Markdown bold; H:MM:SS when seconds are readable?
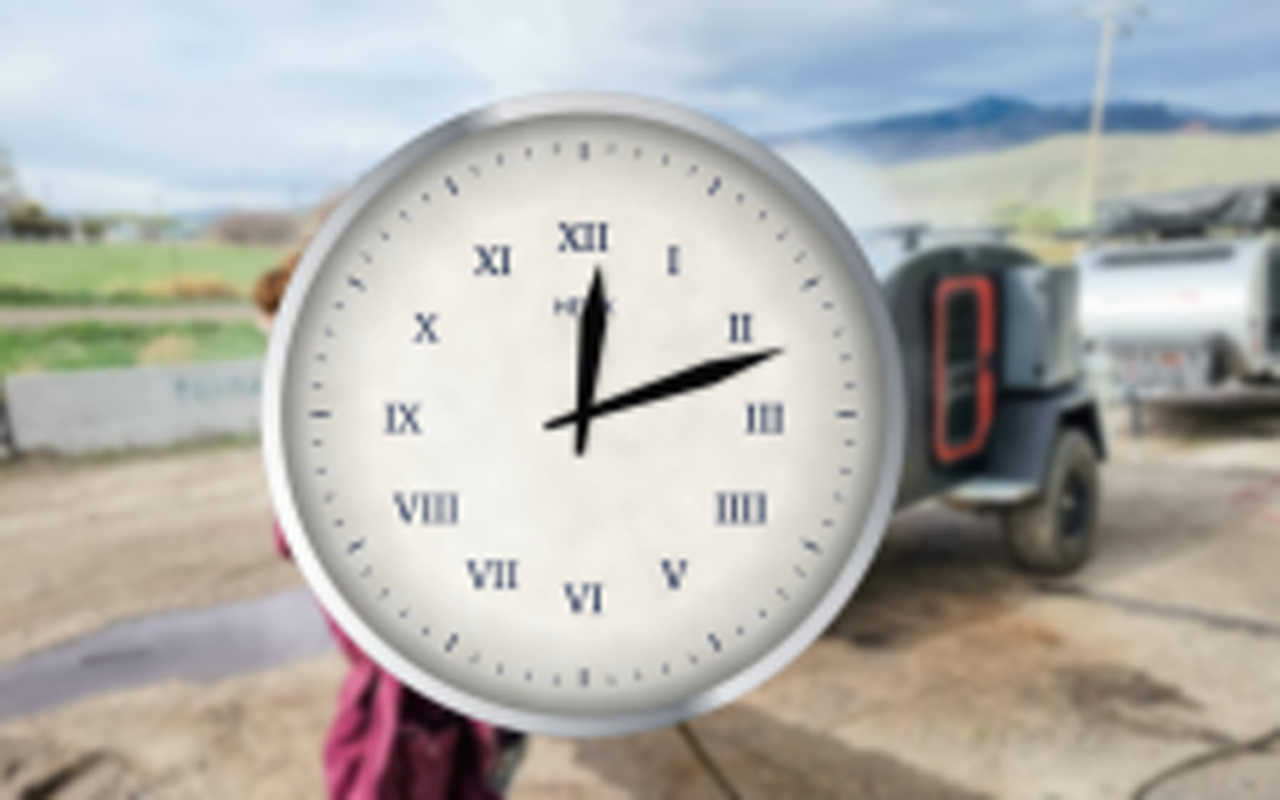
**12:12**
